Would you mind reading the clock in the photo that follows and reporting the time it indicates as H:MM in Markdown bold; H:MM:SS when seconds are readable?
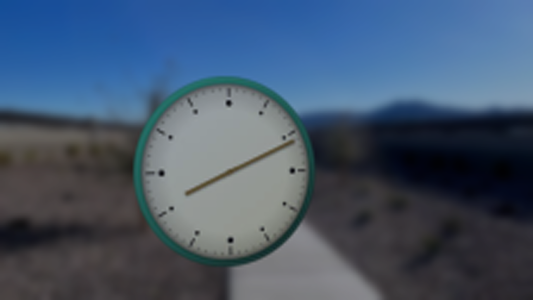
**8:11**
